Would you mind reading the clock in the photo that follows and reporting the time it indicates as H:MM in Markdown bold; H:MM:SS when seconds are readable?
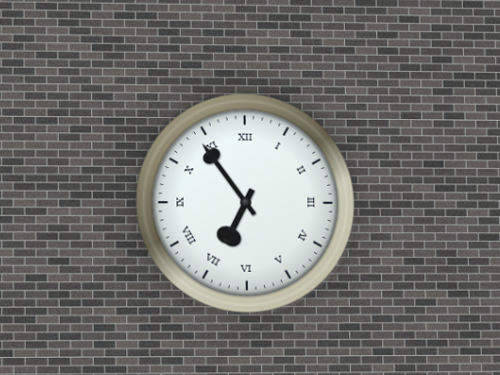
**6:54**
